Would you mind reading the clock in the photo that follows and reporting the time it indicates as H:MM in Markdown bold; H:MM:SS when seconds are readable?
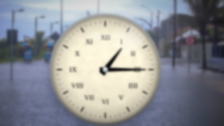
**1:15**
